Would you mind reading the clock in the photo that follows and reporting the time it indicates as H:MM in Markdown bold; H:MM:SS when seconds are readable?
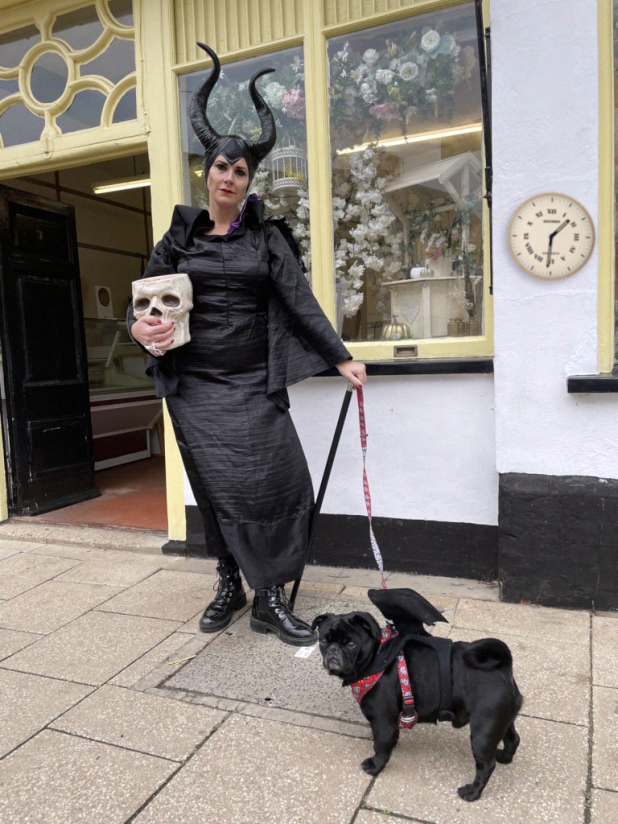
**1:31**
